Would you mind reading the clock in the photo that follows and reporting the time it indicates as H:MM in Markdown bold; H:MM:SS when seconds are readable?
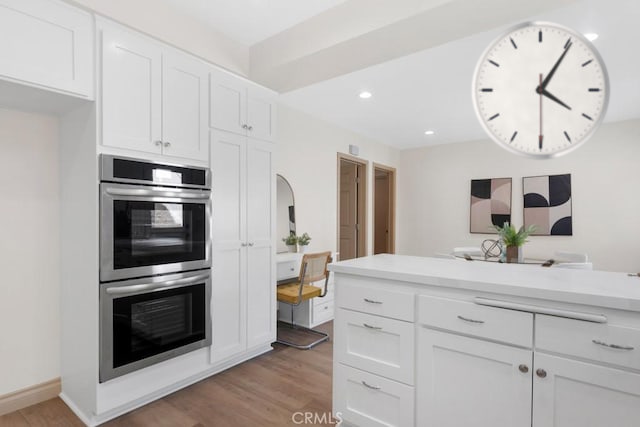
**4:05:30**
